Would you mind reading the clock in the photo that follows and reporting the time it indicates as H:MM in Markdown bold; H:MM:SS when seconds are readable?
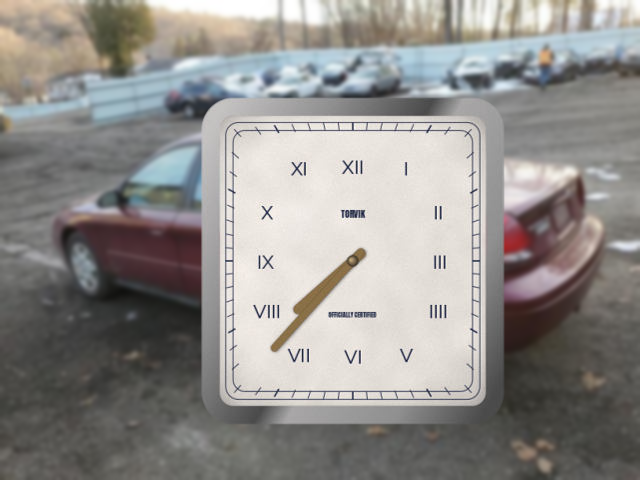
**7:37**
